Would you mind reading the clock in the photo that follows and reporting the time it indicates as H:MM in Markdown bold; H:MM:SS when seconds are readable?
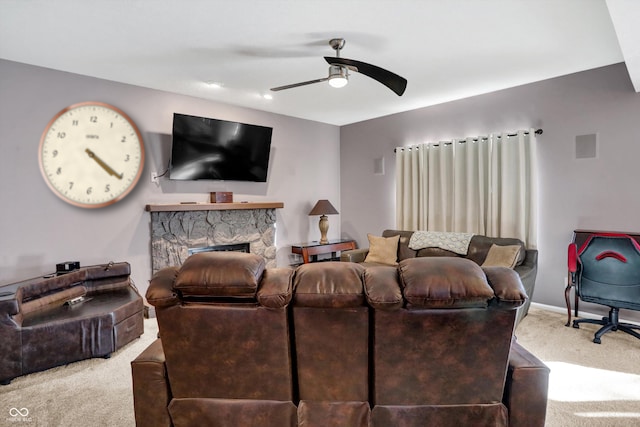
**4:21**
